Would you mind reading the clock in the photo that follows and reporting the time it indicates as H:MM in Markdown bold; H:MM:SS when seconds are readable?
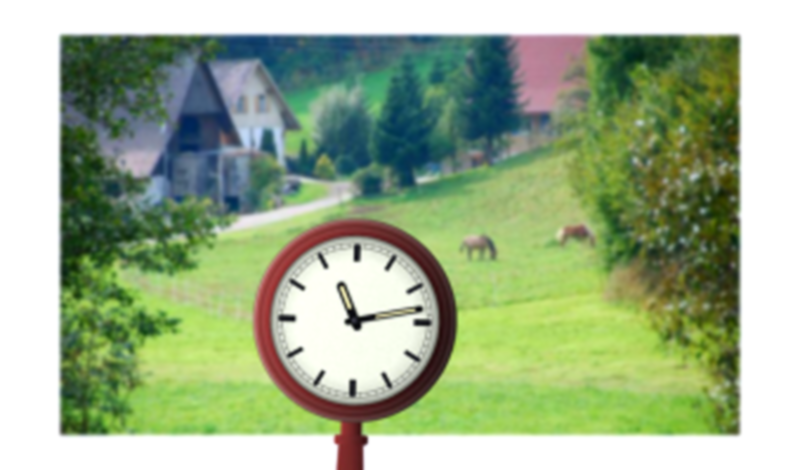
**11:13**
